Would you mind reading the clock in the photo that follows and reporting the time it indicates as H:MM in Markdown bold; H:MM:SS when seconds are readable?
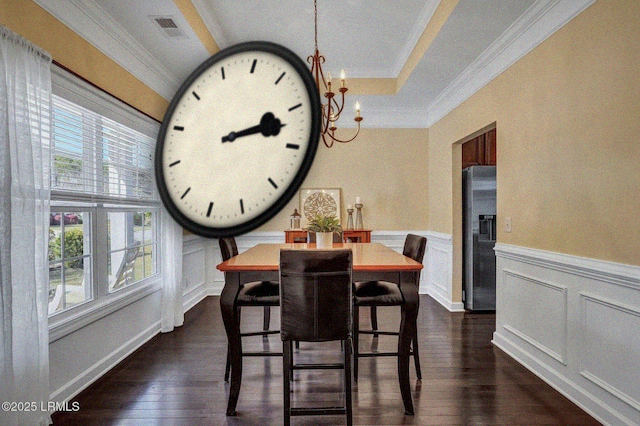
**2:12**
